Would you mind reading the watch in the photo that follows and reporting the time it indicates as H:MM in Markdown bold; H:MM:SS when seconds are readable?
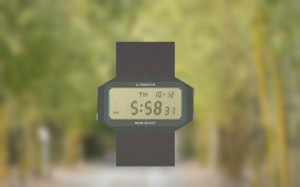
**5:58:31**
